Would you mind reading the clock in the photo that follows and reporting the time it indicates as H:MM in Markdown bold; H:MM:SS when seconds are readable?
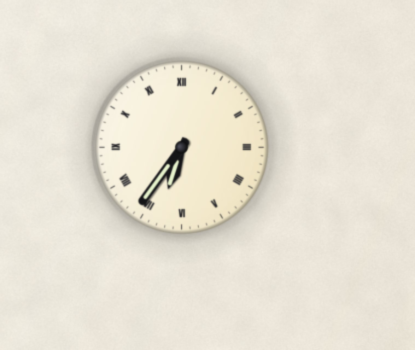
**6:36**
